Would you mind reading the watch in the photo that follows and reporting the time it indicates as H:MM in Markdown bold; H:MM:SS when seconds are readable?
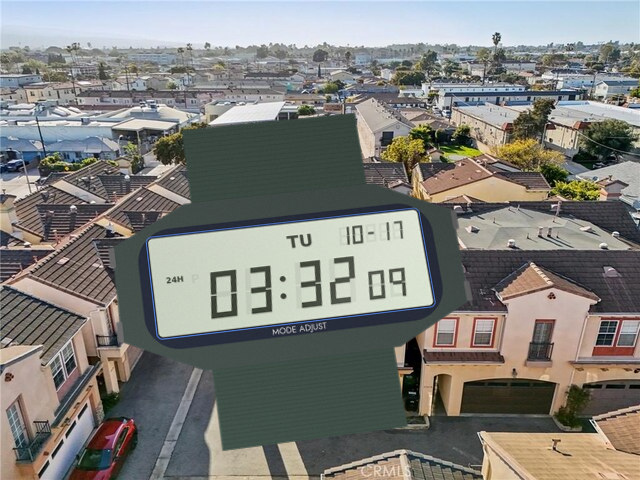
**3:32:09**
